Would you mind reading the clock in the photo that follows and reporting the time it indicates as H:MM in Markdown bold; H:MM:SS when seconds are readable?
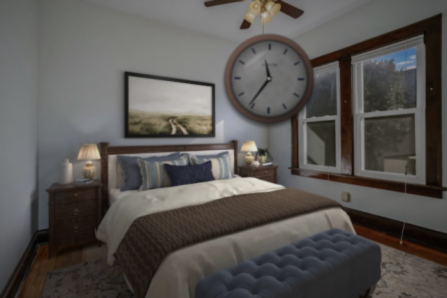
**11:36**
